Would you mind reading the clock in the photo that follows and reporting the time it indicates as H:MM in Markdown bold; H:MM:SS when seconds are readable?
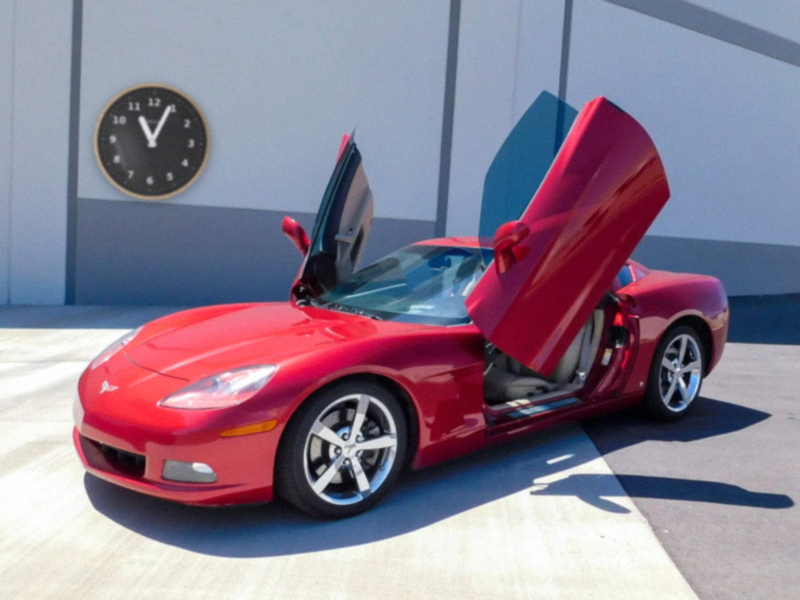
**11:04**
